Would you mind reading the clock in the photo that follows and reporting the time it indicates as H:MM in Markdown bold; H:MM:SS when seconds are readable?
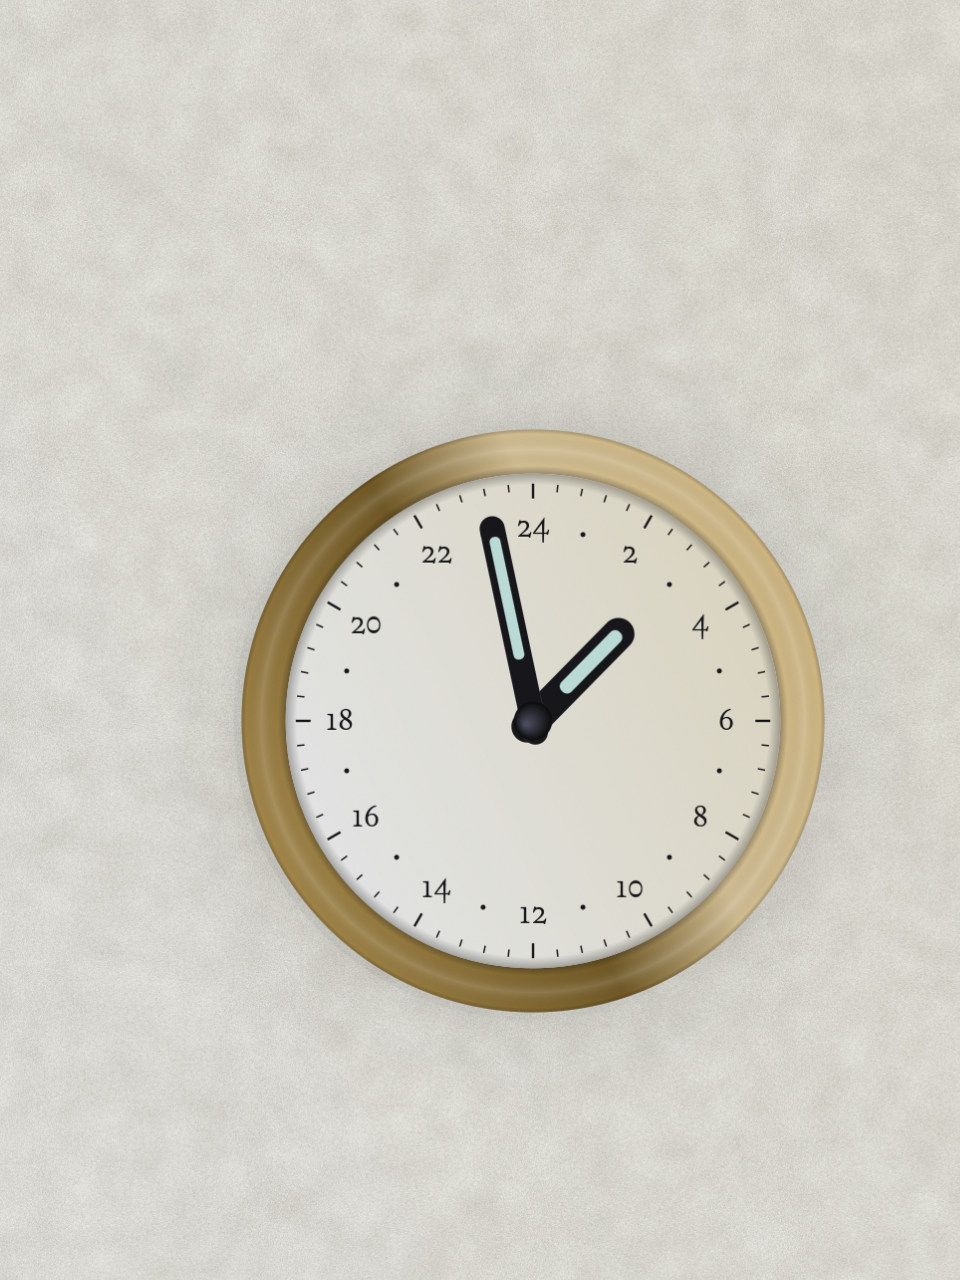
**2:58**
